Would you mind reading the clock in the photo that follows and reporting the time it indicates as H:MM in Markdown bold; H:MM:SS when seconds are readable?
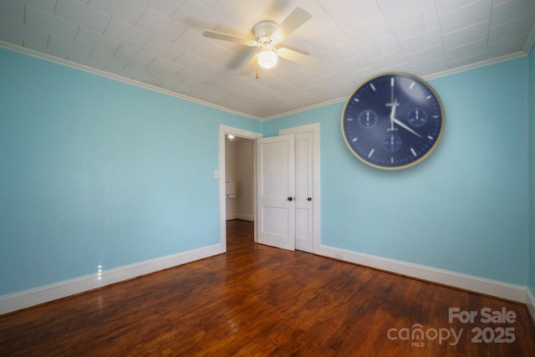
**12:21**
